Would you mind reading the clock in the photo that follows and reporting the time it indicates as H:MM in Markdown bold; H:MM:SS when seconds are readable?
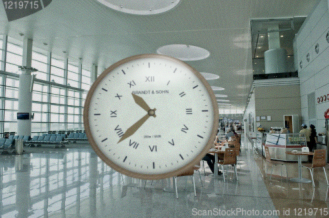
**10:38**
